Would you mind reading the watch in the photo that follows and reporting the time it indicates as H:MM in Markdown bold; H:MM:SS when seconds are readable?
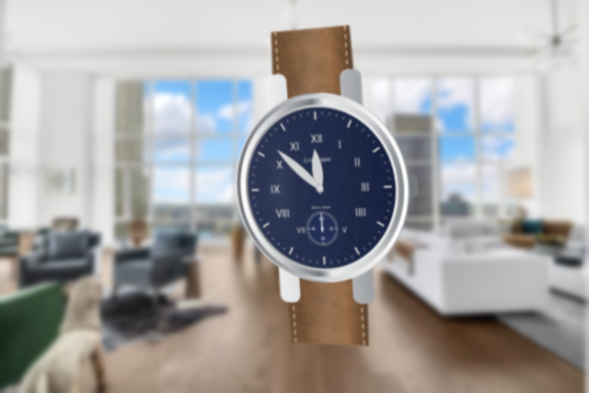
**11:52**
